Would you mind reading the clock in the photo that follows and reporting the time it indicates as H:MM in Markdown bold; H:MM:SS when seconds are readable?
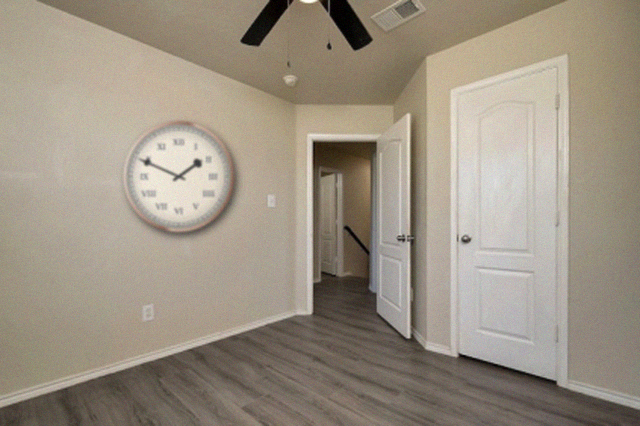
**1:49**
